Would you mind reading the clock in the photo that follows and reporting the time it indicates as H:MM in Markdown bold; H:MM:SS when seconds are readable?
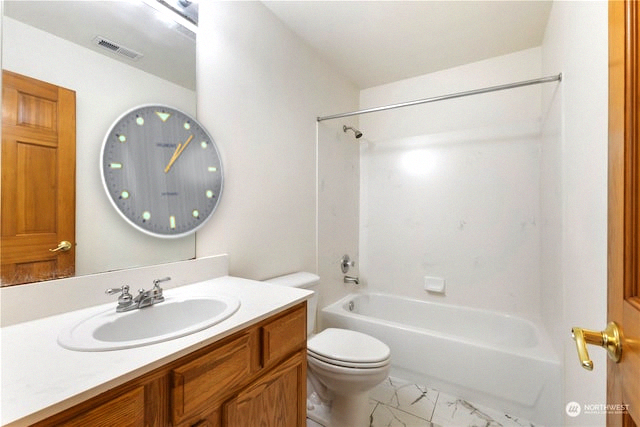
**1:07**
